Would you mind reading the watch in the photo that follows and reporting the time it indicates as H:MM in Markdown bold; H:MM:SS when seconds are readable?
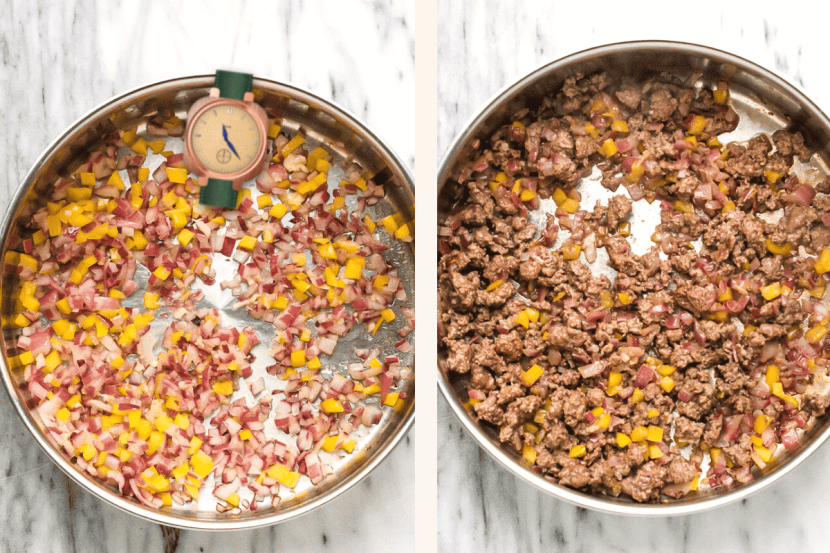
**11:23**
